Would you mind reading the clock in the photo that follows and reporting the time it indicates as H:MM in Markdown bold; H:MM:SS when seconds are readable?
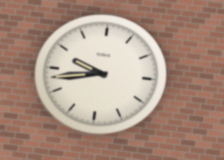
**9:43**
